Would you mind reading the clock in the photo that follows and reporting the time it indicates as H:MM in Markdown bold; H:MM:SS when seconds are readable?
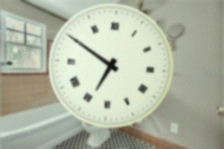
**6:50**
